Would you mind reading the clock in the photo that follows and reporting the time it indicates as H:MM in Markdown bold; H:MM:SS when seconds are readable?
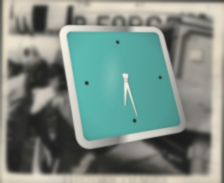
**6:29**
